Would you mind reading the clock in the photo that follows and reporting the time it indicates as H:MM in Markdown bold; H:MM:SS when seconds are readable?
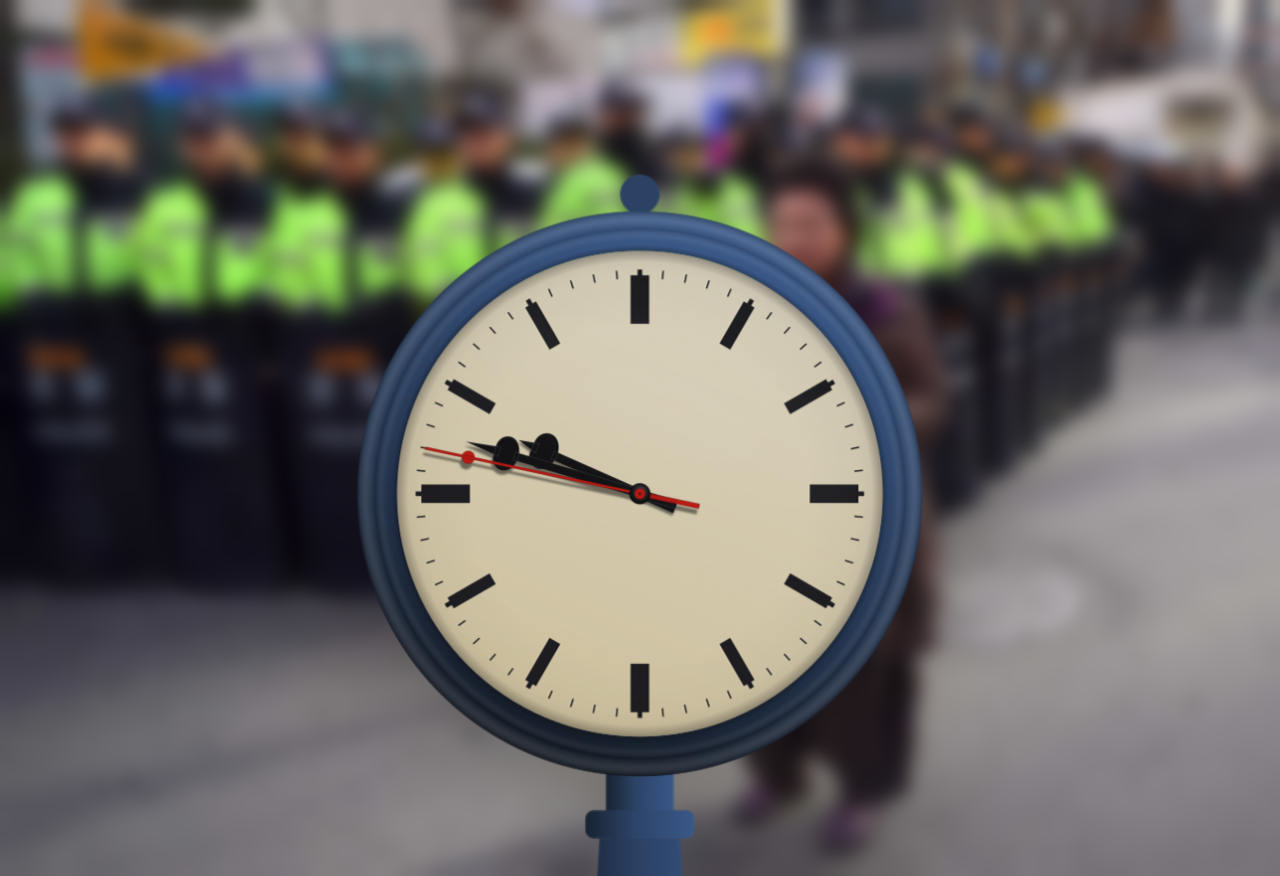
**9:47:47**
